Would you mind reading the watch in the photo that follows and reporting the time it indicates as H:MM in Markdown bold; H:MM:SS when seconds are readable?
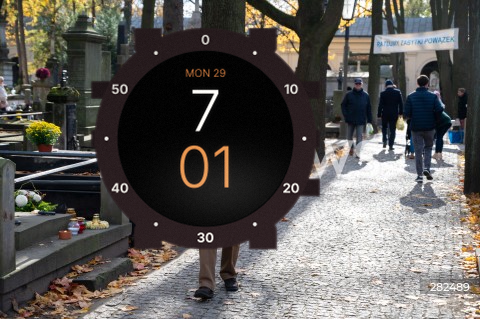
**7:01**
